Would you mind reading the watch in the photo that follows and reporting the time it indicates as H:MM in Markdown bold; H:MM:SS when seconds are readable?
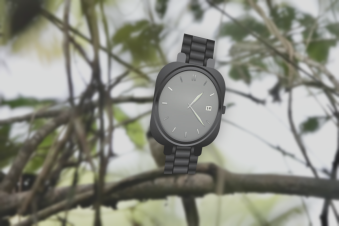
**1:22**
